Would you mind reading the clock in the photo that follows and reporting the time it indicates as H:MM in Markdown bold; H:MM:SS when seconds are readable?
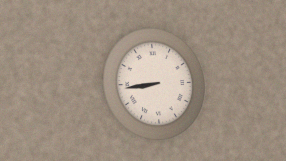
**8:44**
